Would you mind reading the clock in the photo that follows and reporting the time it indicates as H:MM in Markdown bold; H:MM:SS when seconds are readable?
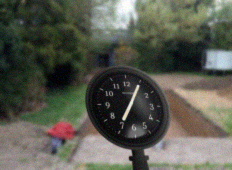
**7:05**
